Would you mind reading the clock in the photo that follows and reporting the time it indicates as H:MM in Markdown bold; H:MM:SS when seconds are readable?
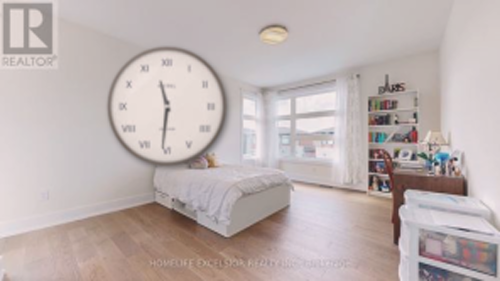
**11:31**
